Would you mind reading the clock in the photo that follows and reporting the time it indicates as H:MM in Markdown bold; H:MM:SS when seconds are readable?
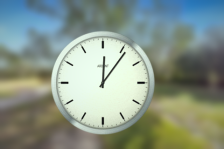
**12:06**
